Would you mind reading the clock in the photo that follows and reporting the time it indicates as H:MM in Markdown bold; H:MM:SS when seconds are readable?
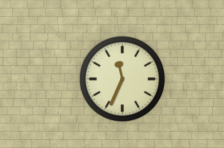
**11:34**
